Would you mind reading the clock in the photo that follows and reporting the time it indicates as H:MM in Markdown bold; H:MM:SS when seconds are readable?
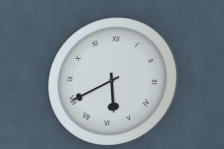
**5:40**
